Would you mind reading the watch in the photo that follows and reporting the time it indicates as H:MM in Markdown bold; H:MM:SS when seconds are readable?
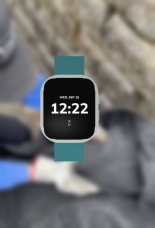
**12:22**
